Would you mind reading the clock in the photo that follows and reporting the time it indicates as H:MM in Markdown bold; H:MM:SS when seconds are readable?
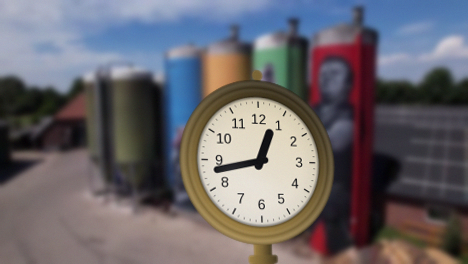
**12:43**
